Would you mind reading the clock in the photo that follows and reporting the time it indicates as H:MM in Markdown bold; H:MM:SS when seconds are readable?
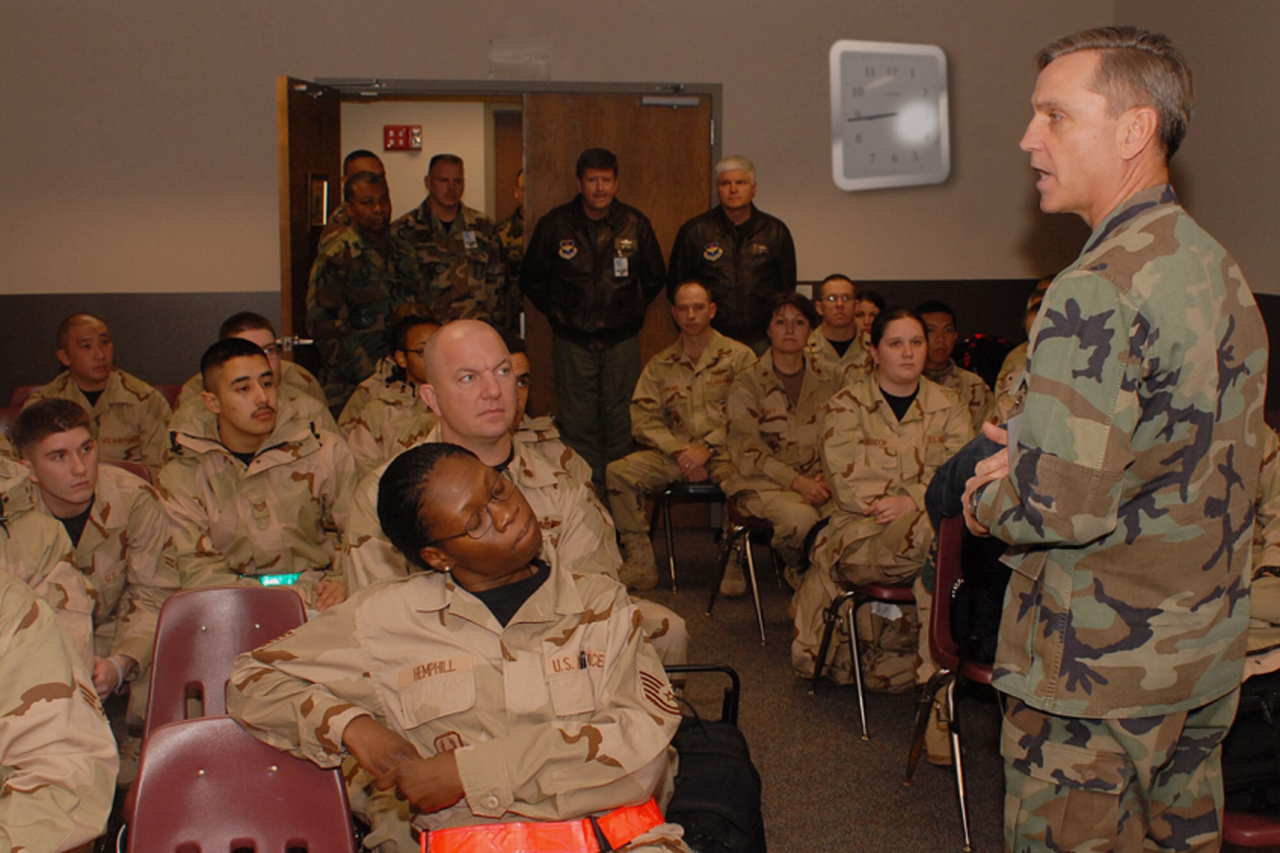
**8:44**
